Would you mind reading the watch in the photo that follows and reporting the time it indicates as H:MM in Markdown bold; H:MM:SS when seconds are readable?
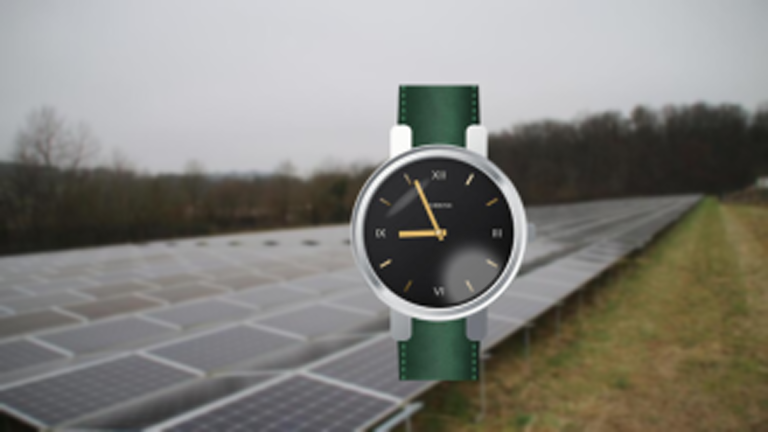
**8:56**
